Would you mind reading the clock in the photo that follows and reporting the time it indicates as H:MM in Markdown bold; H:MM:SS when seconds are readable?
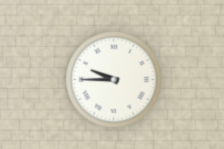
**9:45**
